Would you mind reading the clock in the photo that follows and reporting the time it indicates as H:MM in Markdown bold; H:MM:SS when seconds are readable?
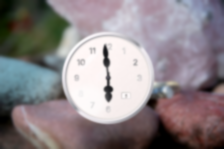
**5:59**
